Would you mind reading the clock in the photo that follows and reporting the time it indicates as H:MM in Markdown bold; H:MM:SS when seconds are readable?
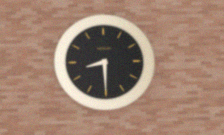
**8:30**
